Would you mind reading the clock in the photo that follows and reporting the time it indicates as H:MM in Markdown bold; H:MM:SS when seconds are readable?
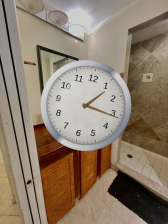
**1:16**
